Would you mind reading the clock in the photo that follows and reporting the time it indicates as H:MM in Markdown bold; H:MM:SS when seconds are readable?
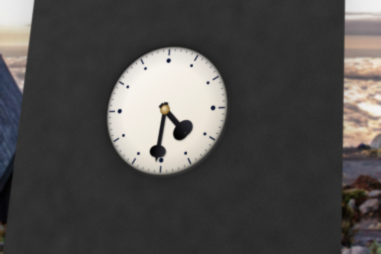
**4:31**
